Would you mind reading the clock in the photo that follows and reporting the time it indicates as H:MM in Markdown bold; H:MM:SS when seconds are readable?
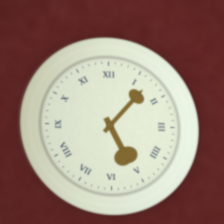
**5:07**
